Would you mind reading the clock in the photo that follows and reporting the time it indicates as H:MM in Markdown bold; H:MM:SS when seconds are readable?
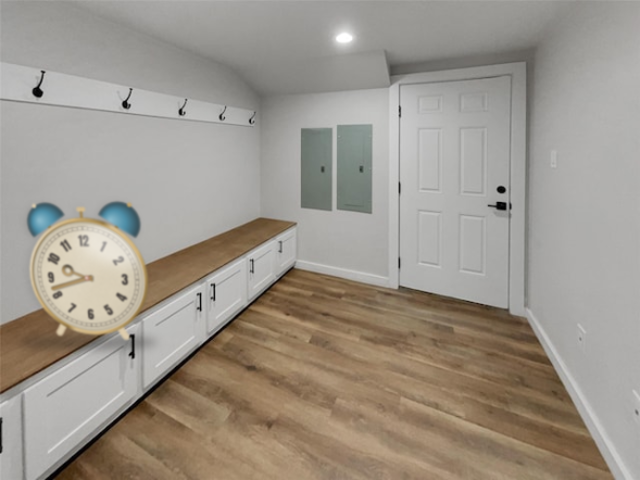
**9:42**
